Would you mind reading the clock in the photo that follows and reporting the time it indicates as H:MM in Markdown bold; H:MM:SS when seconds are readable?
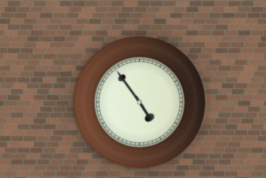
**4:54**
